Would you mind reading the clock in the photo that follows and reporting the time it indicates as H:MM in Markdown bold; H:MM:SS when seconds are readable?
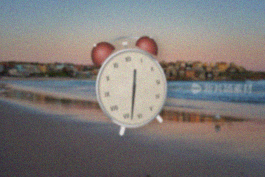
**12:33**
